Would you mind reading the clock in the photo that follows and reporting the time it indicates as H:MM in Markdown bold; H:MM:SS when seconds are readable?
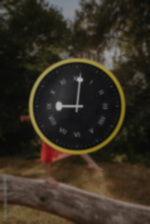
**9:01**
